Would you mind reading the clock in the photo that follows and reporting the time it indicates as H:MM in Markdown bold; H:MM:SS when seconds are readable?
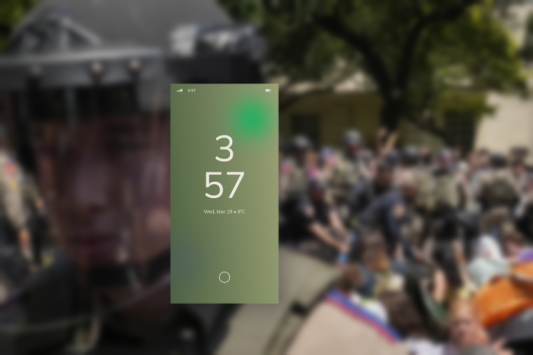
**3:57**
